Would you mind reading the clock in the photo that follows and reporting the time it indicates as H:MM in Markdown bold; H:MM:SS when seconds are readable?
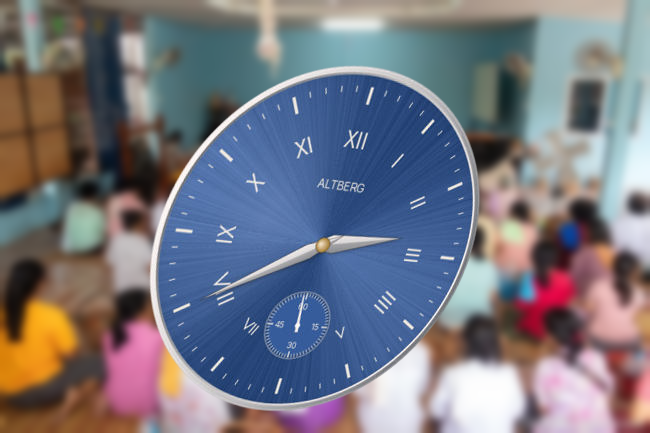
**2:39:59**
